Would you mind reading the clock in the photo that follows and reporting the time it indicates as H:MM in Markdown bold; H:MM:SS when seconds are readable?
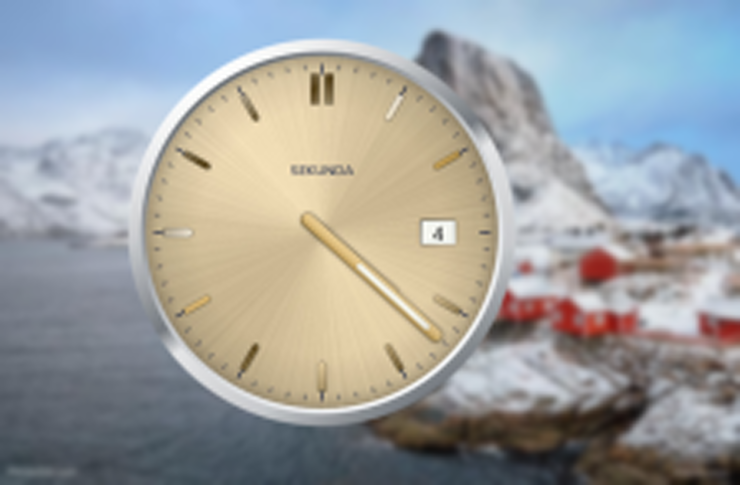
**4:22**
